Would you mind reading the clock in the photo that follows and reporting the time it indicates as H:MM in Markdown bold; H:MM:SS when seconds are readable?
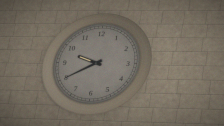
**9:40**
